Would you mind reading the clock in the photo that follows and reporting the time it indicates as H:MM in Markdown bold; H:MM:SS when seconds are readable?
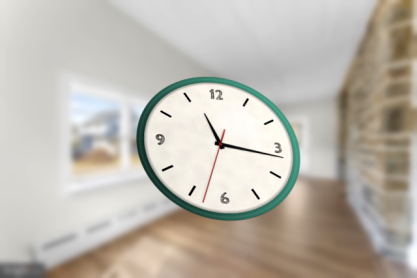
**11:16:33**
